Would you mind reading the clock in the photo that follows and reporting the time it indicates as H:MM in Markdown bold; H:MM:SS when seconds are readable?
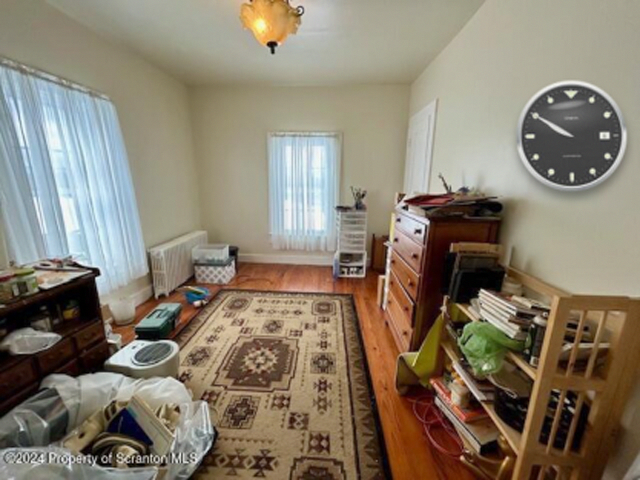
**9:50**
